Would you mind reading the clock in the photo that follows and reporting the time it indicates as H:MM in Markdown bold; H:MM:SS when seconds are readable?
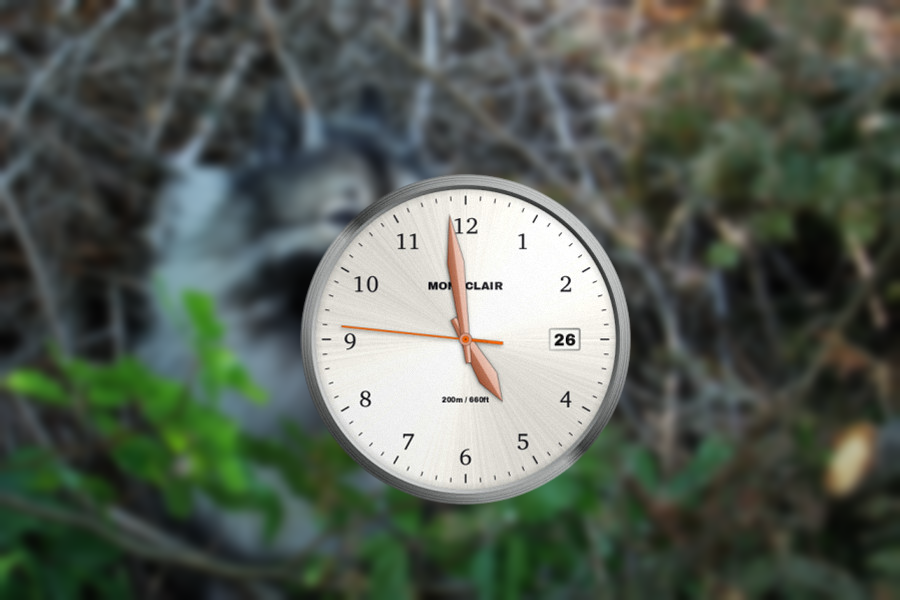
**4:58:46**
